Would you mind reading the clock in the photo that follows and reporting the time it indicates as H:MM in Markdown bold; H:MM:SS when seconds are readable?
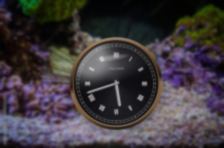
**5:42**
